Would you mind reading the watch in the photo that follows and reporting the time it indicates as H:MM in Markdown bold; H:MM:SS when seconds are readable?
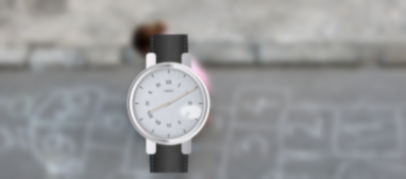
**8:10**
